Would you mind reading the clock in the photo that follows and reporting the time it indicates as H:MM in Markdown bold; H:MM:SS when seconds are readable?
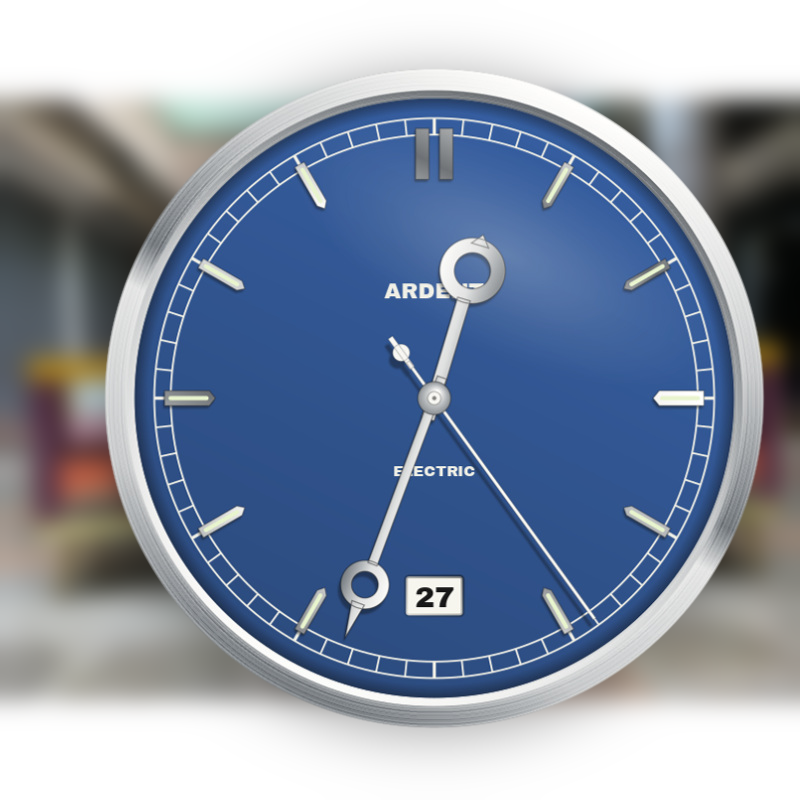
**12:33:24**
